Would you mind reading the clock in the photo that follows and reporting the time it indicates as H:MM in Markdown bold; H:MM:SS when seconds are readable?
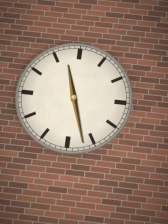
**11:27**
